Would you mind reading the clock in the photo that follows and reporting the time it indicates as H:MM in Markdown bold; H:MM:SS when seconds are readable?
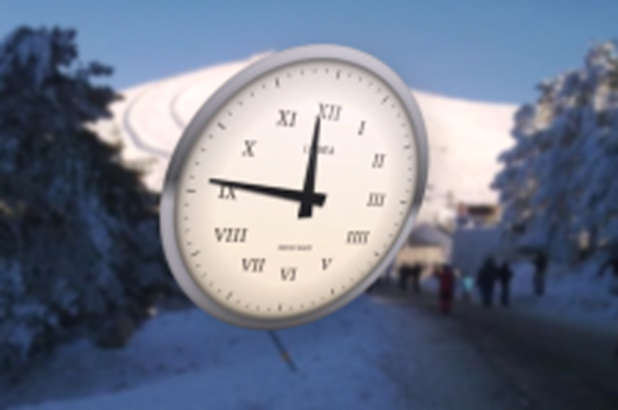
**11:46**
